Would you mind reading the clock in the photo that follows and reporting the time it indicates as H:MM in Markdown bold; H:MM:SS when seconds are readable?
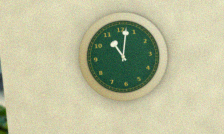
**11:02**
